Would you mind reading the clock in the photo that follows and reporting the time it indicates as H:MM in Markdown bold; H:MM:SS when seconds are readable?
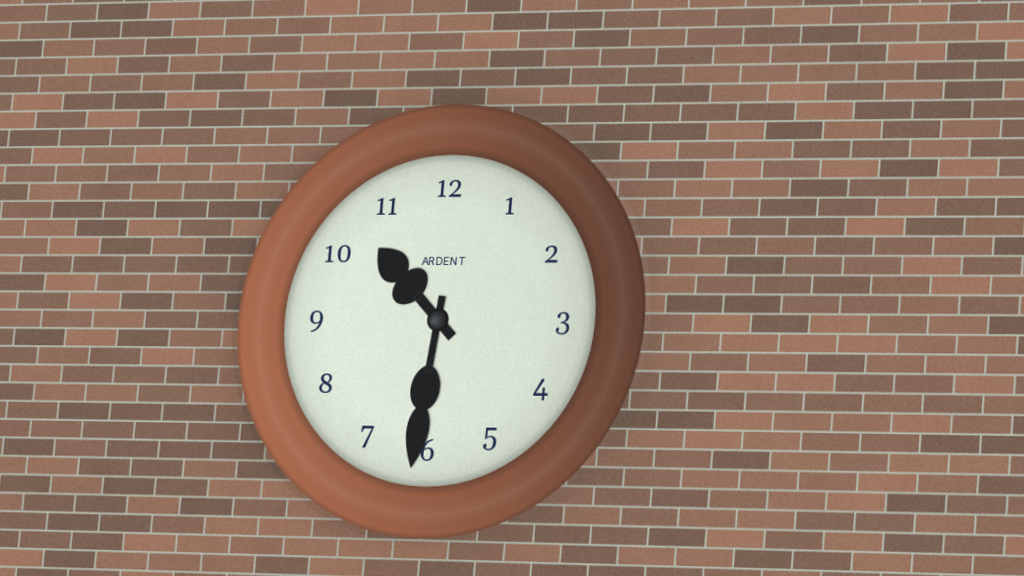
**10:31**
